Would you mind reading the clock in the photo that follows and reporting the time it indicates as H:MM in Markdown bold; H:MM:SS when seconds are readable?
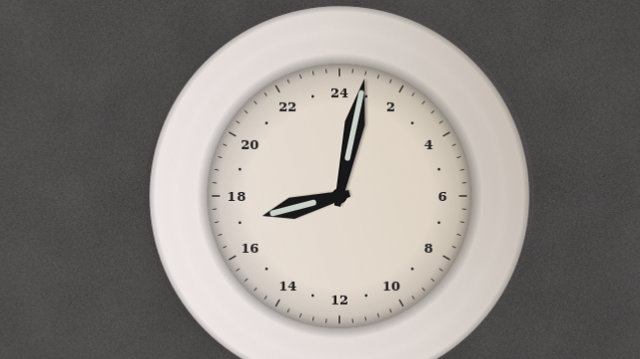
**17:02**
